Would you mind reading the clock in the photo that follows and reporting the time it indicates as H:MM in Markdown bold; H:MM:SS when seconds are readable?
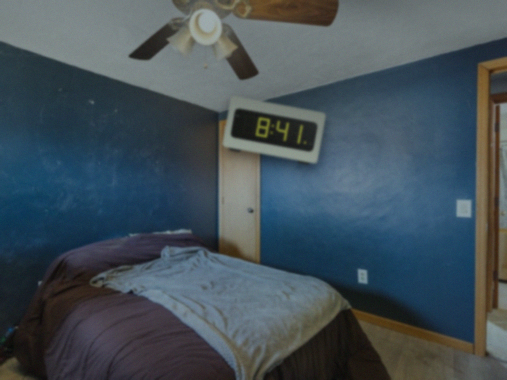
**8:41**
